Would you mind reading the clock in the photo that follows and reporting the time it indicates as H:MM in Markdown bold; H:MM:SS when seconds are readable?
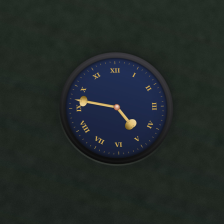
**4:47**
